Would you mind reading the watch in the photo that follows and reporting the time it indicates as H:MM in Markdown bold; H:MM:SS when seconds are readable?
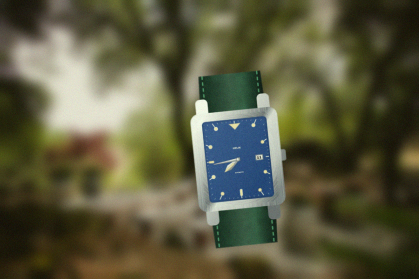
**7:44**
